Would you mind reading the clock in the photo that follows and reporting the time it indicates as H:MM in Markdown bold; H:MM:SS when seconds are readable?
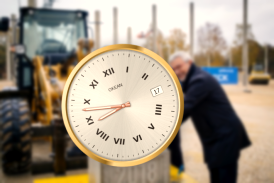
**8:48**
